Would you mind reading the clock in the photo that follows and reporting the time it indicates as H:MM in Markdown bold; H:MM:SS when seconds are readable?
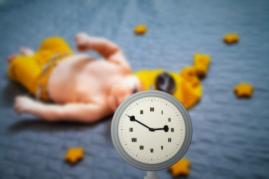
**2:50**
